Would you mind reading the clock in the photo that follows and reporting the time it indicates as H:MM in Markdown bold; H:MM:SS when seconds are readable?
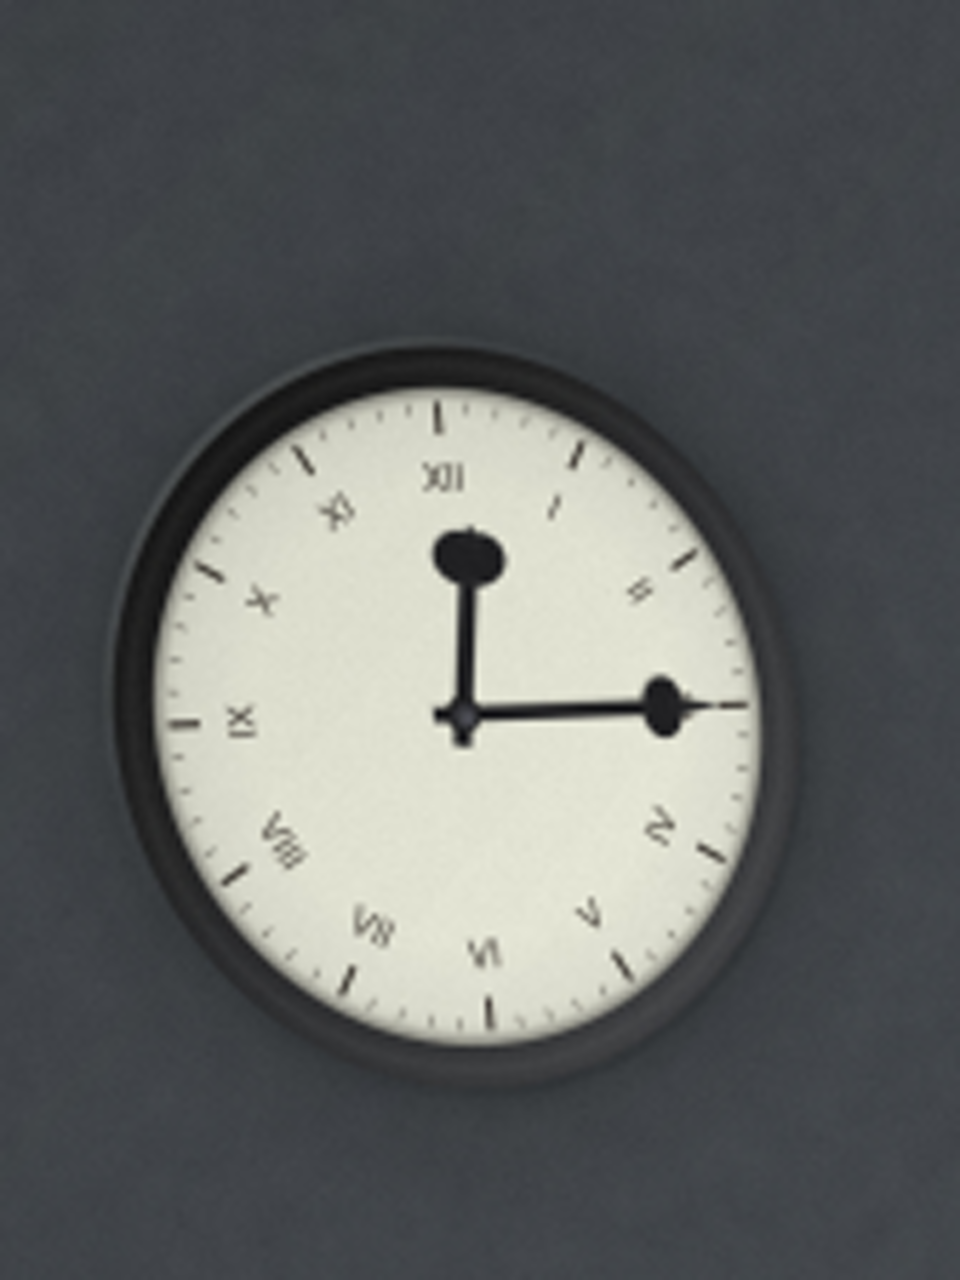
**12:15**
